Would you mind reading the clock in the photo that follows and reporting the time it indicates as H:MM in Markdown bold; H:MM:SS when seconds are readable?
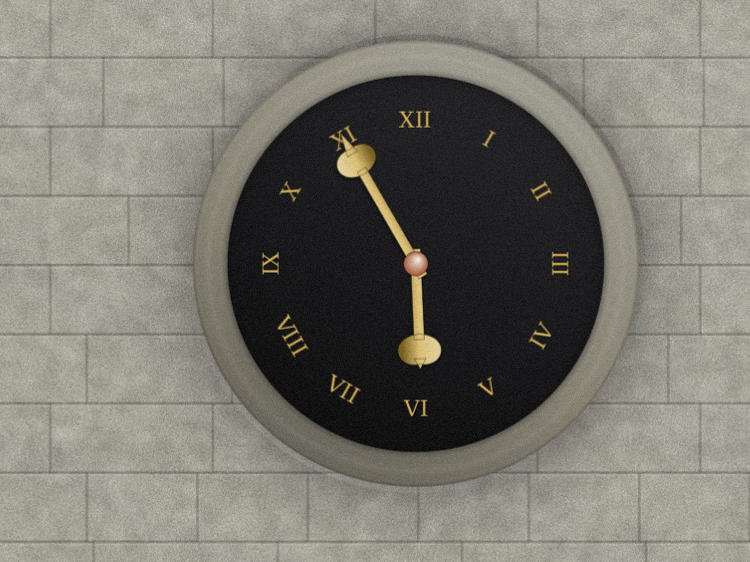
**5:55**
